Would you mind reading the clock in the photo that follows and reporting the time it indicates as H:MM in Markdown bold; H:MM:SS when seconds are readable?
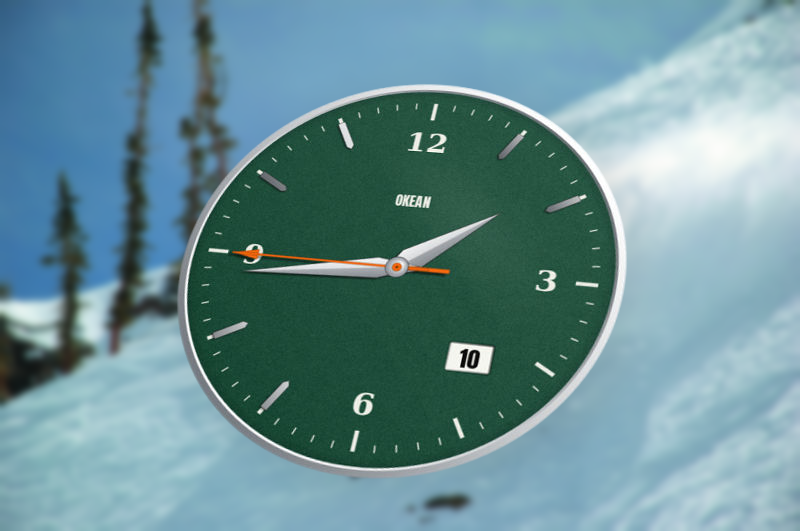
**1:43:45**
